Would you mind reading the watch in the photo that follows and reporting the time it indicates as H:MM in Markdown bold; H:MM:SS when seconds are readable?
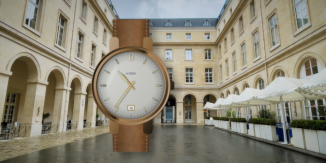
**10:36**
